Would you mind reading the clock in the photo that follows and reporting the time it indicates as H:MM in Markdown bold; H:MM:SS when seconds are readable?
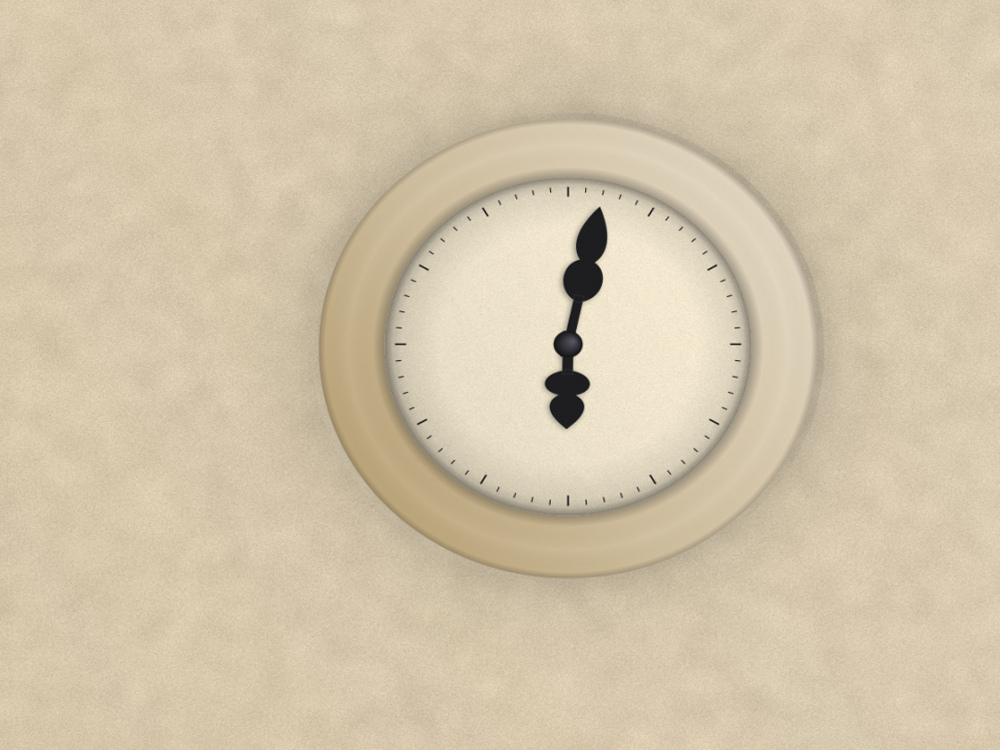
**6:02**
